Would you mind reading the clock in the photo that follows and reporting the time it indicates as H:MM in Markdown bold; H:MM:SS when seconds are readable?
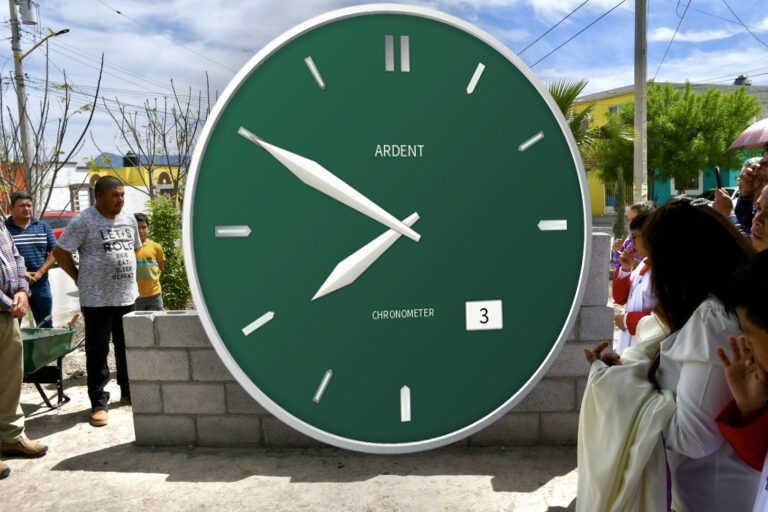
**7:50**
